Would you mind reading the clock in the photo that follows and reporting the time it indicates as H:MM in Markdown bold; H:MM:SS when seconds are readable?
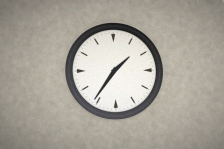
**1:36**
